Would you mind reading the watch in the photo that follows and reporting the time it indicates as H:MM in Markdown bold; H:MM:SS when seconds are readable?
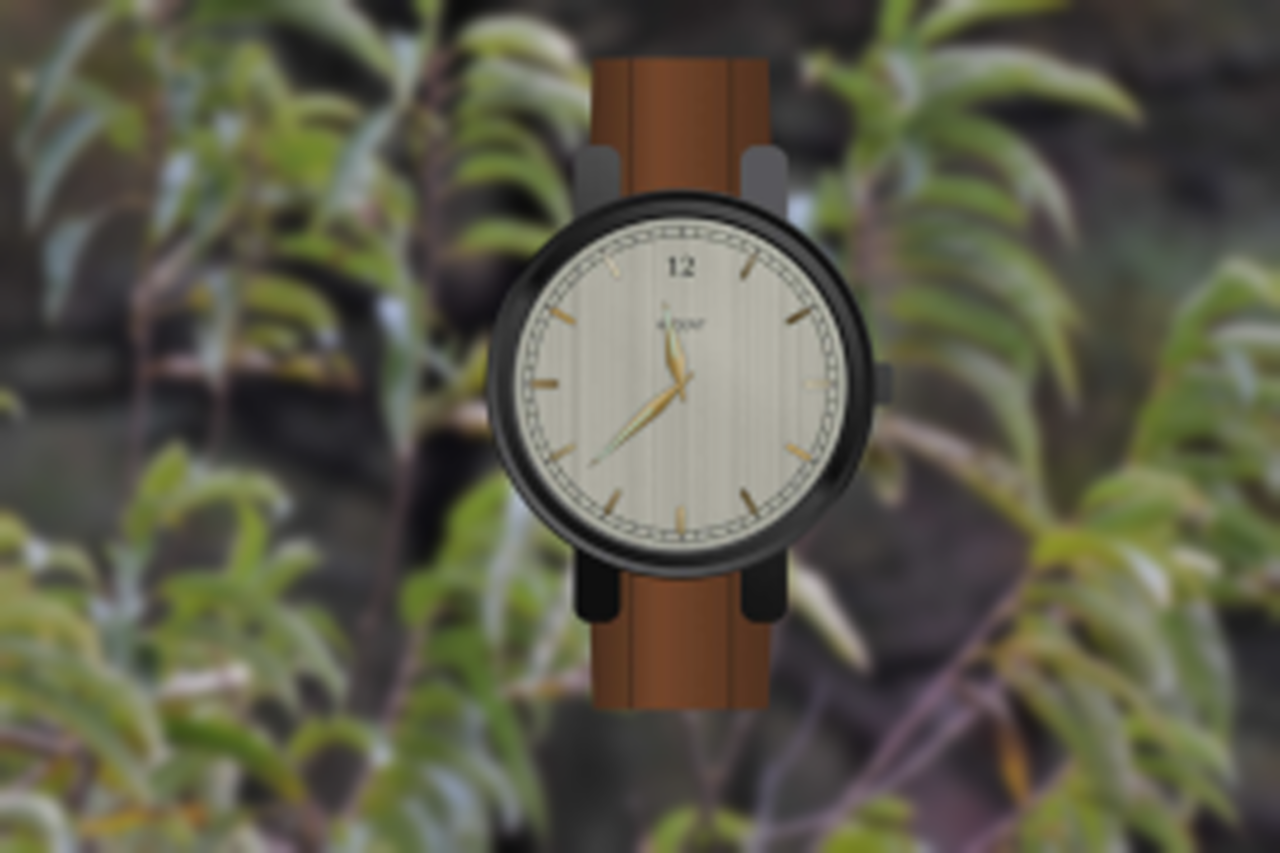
**11:38**
